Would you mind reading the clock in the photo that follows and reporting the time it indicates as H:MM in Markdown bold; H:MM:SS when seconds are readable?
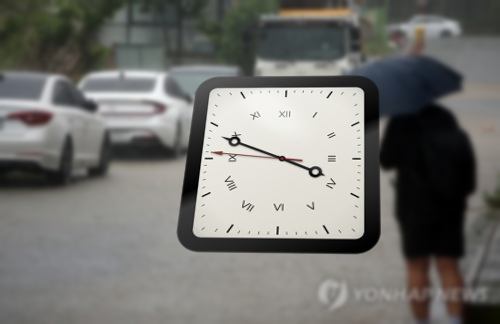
**3:48:46**
